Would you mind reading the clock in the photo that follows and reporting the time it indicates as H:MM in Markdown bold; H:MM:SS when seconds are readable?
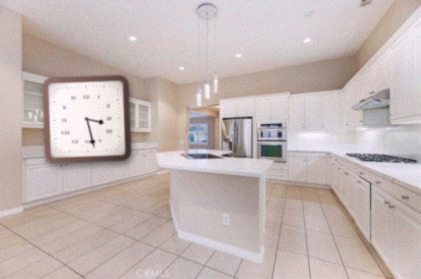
**3:28**
